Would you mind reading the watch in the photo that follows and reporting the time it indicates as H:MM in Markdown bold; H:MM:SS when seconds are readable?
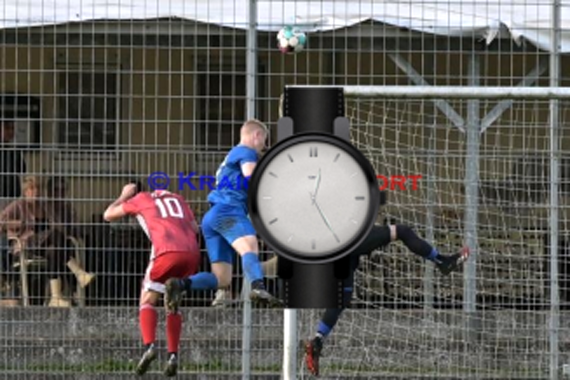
**12:25**
